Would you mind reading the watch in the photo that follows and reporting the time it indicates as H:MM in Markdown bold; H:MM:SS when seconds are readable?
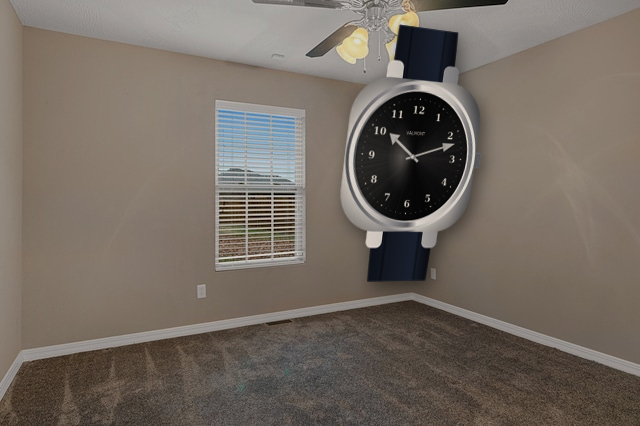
**10:12**
